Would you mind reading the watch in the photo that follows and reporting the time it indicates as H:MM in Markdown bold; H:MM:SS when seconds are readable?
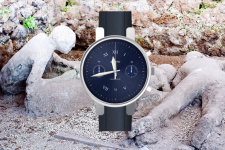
**11:43**
